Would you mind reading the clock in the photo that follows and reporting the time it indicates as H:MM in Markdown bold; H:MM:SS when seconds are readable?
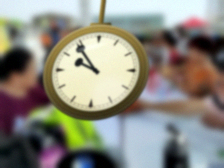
**9:54**
